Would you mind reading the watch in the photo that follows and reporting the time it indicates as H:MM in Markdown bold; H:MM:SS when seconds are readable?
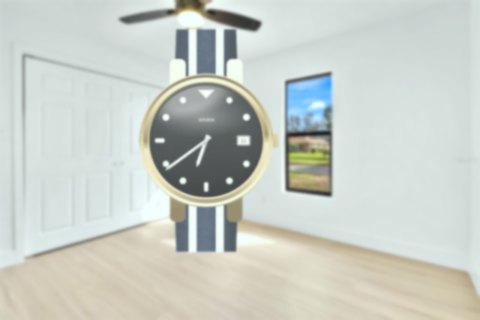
**6:39**
